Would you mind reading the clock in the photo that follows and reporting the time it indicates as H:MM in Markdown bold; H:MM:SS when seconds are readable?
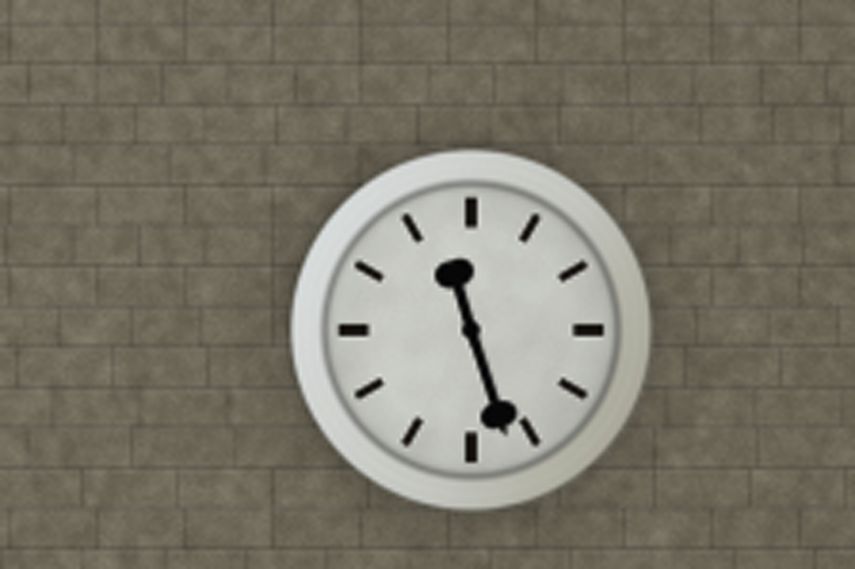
**11:27**
